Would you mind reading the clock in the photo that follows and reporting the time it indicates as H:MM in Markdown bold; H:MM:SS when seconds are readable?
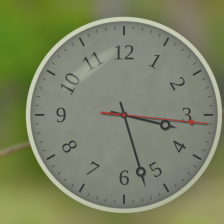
**3:27:16**
